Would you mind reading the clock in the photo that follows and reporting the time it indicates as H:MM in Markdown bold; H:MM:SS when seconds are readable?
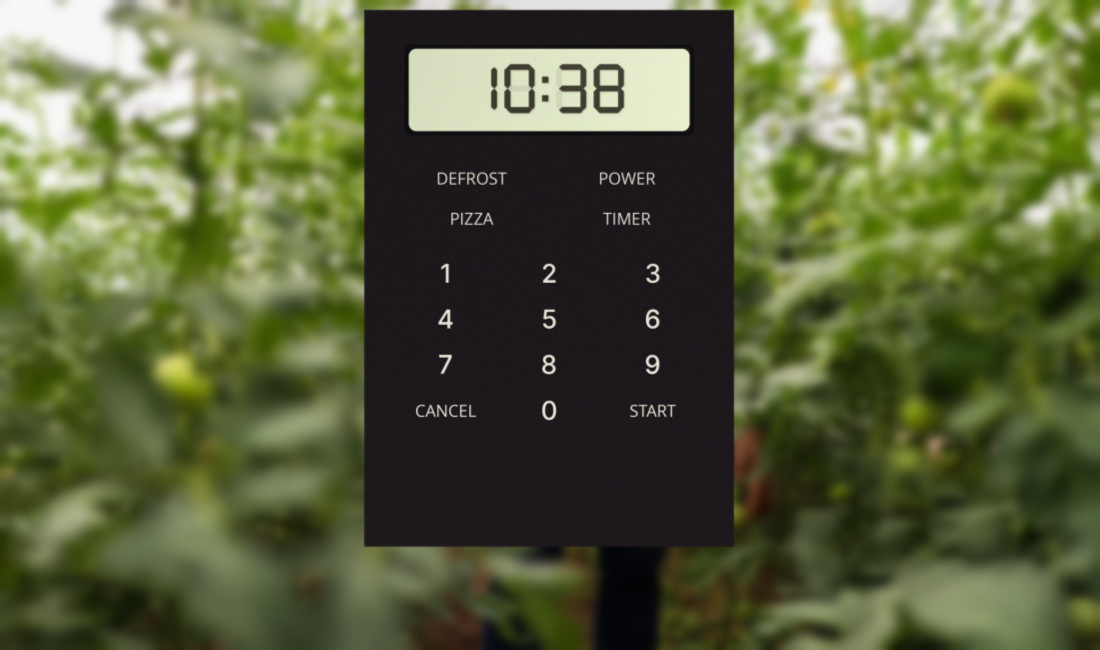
**10:38**
